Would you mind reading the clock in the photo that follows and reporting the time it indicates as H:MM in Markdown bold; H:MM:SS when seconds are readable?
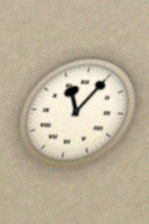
**11:05**
